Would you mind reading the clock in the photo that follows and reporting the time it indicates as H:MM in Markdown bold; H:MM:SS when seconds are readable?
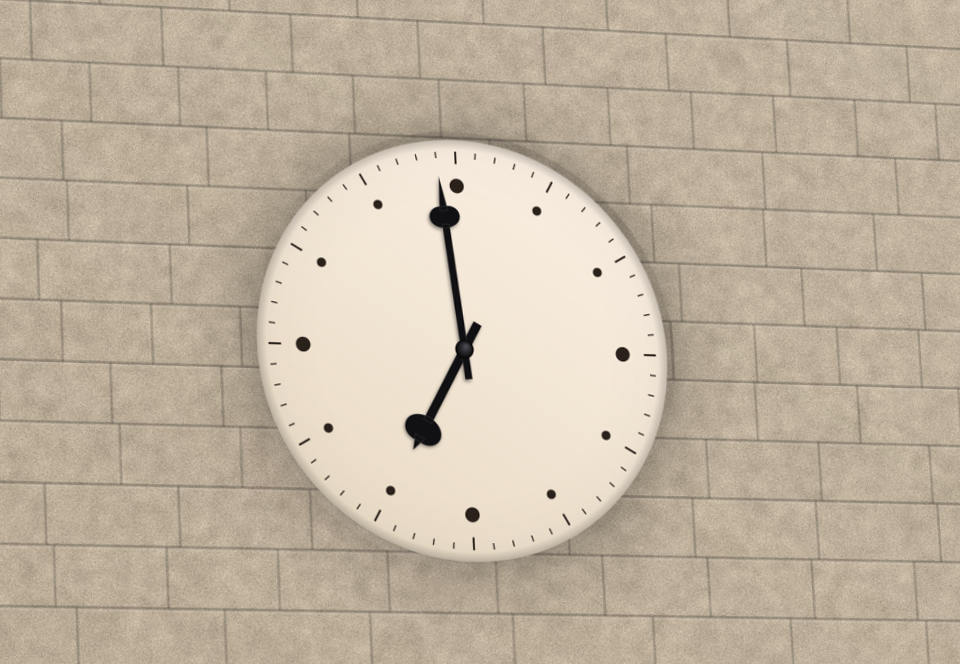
**6:59**
